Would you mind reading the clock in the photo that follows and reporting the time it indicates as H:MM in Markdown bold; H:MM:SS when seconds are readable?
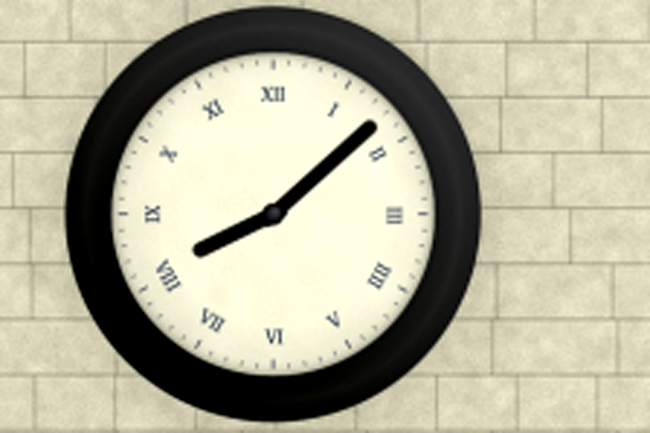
**8:08**
